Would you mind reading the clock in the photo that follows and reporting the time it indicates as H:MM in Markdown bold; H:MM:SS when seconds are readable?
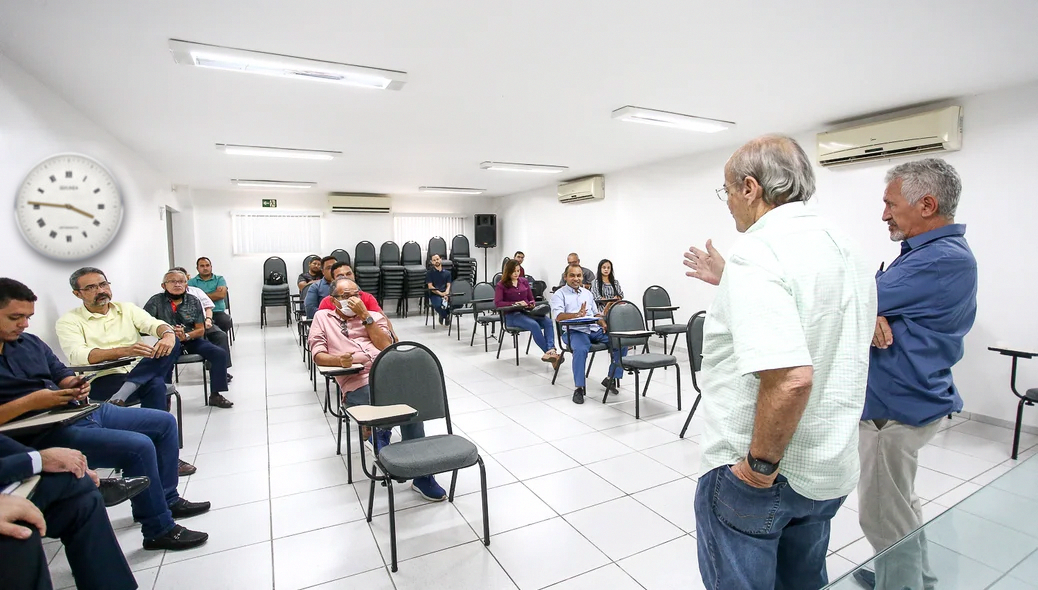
**3:46**
